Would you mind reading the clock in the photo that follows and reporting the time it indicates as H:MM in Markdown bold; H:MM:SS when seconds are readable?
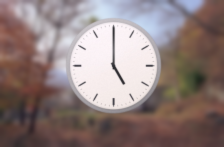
**5:00**
